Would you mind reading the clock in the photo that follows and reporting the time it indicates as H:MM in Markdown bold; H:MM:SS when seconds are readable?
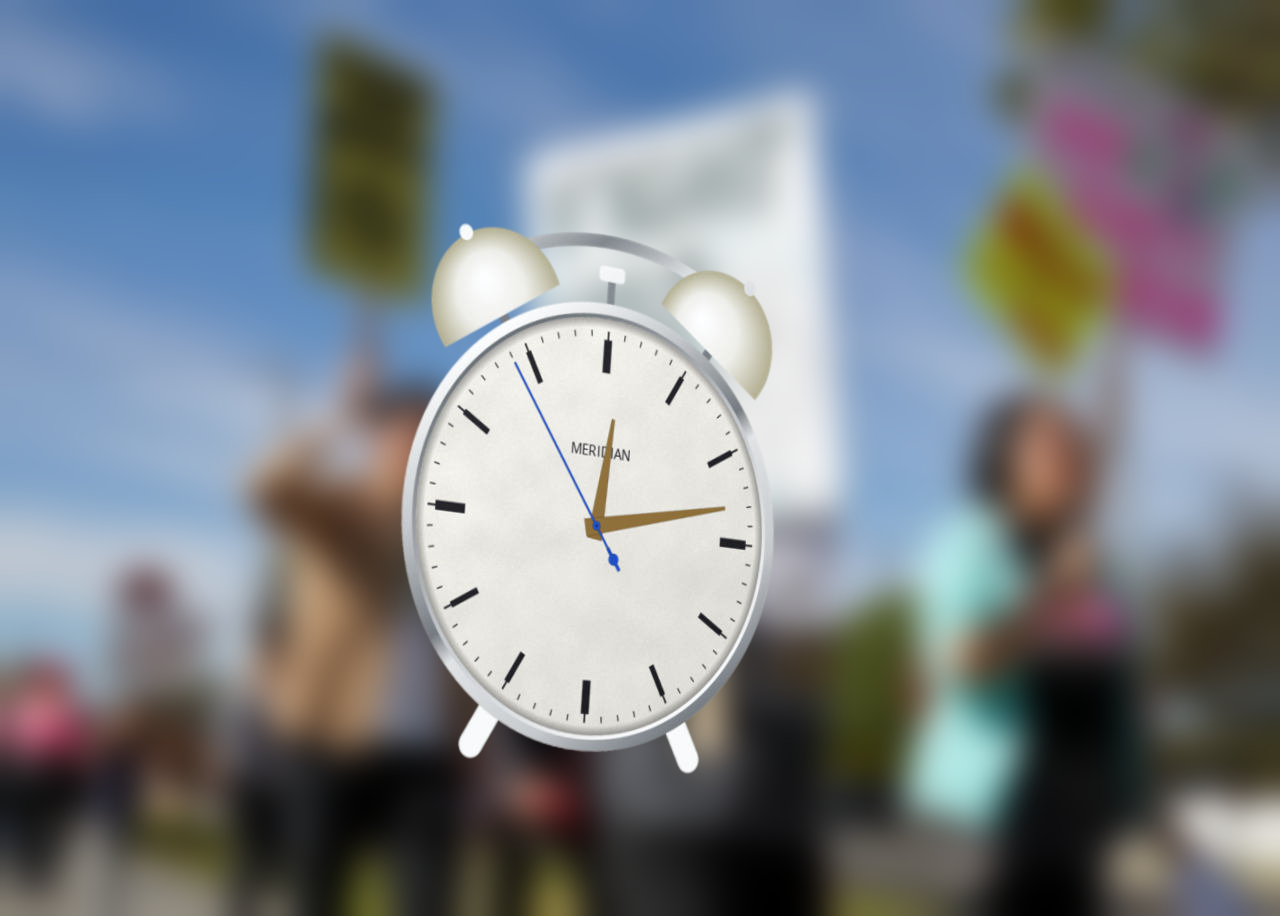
**12:12:54**
